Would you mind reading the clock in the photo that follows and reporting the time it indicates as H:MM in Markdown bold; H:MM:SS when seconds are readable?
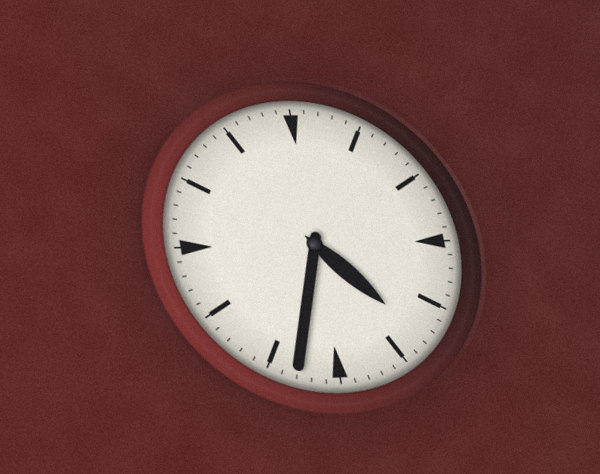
**4:33**
